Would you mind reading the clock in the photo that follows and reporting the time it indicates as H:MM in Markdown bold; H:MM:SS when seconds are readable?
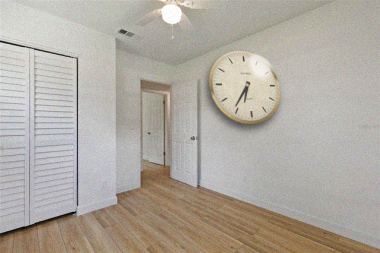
**6:36**
